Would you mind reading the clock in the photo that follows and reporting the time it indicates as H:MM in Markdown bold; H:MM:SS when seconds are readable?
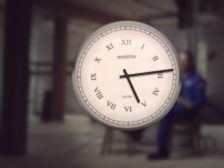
**5:14**
